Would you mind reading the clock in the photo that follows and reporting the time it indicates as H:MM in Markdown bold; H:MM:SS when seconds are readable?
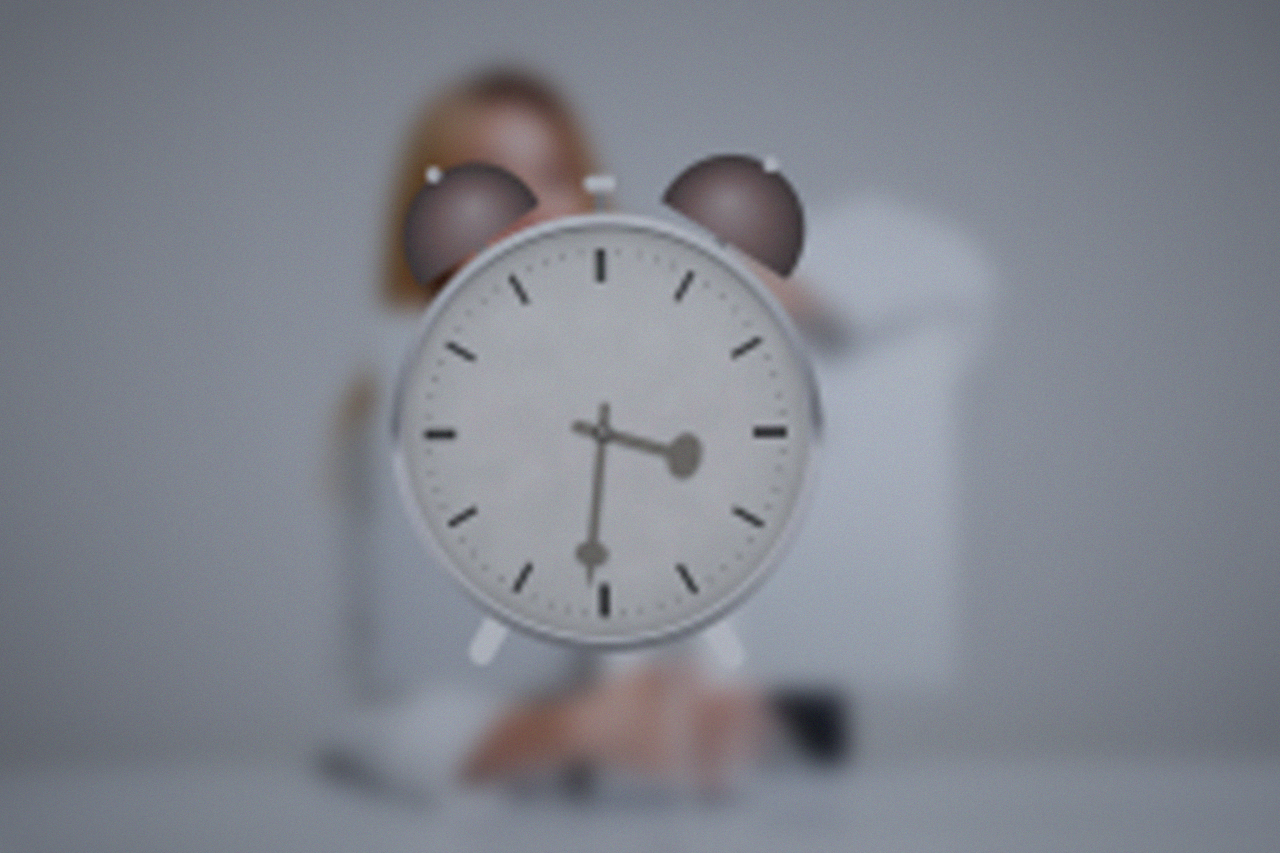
**3:31**
